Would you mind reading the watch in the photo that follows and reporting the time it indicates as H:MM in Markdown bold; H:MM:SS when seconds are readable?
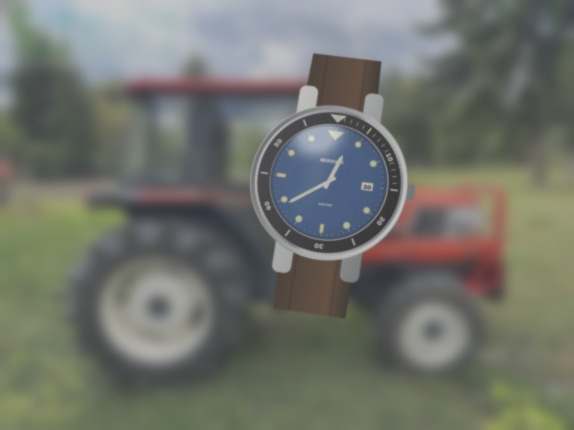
**12:39**
